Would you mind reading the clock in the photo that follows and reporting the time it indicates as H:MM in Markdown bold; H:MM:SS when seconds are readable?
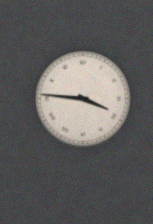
**3:46**
